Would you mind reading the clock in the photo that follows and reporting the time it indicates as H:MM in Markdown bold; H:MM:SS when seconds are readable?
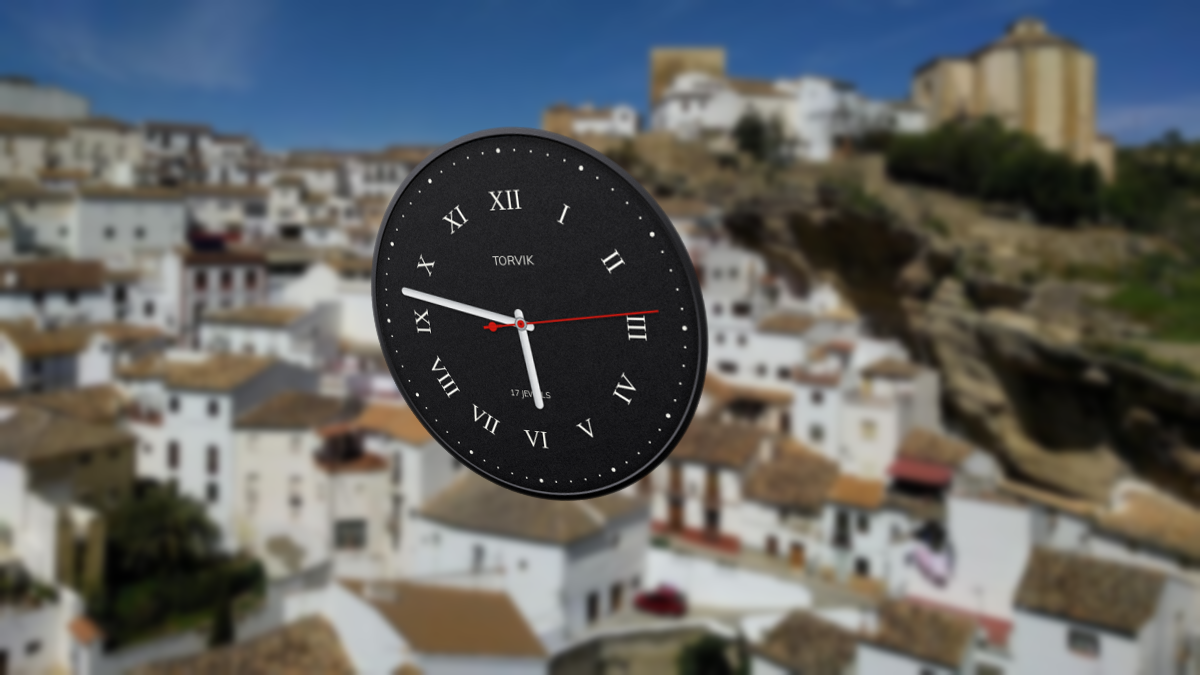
**5:47:14**
